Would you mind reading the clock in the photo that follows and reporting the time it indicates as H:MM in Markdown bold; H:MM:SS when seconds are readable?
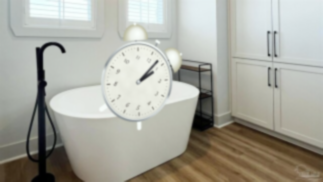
**1:03**
